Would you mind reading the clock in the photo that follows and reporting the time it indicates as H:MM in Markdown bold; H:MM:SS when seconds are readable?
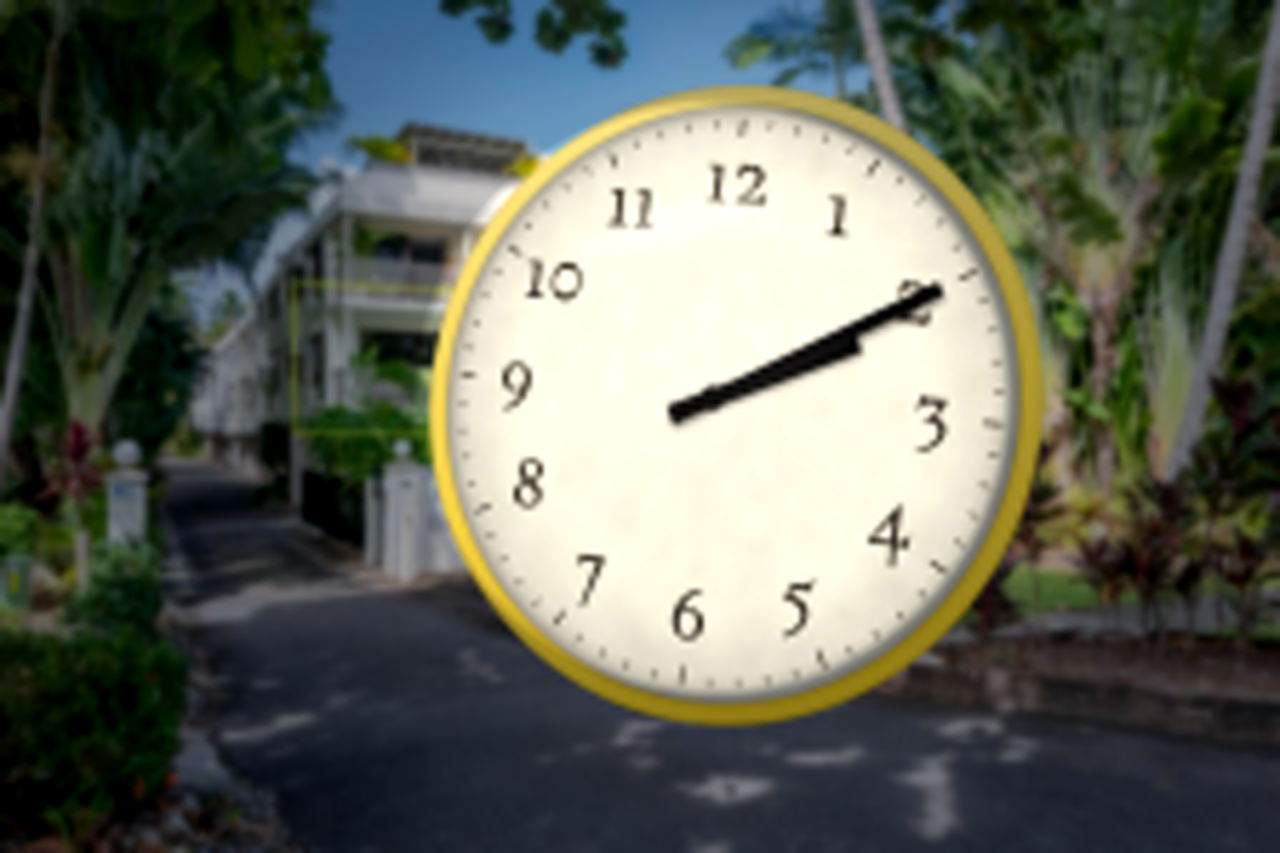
**2:10**
